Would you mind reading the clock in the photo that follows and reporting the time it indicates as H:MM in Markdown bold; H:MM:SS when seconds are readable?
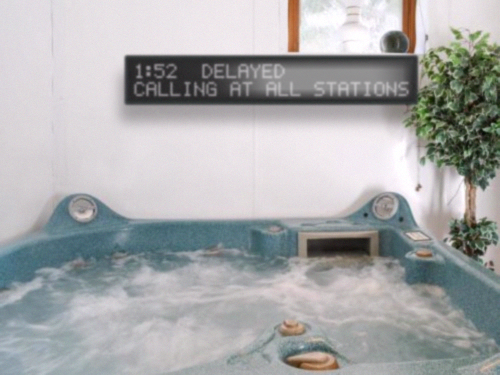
**1:52**
